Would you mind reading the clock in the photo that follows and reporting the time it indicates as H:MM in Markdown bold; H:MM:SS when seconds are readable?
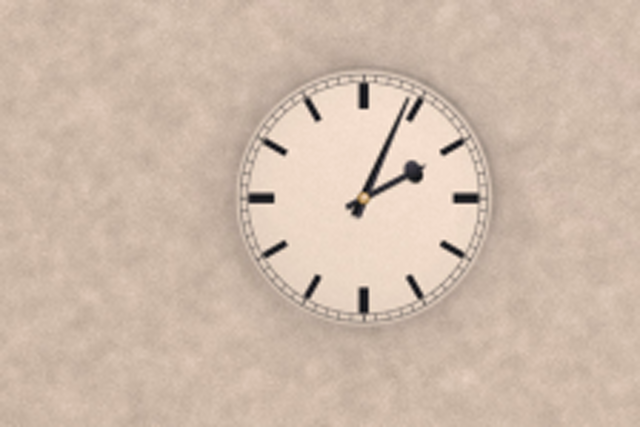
**2:04**
